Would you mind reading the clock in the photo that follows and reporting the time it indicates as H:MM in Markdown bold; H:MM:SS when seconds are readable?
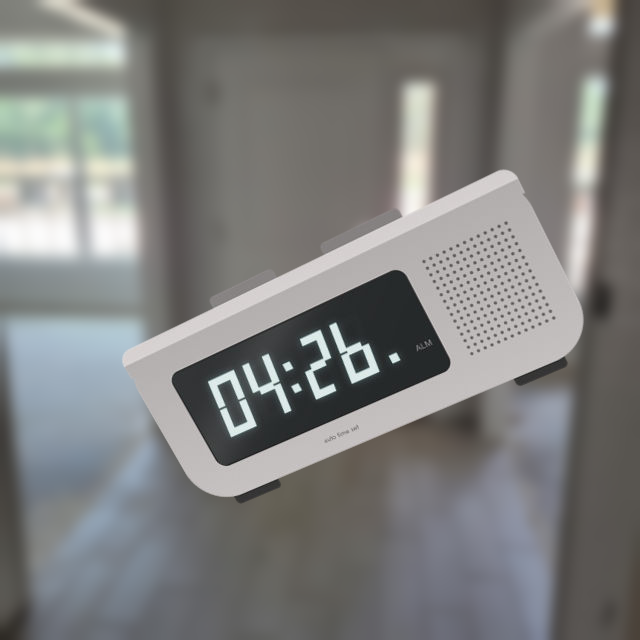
**4:26**
